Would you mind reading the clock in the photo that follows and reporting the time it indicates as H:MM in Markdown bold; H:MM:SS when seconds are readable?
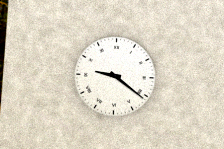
**9:21**
